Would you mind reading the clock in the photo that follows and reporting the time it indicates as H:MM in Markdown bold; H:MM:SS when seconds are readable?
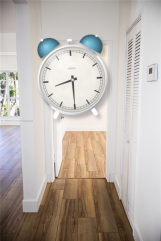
**8:30**
